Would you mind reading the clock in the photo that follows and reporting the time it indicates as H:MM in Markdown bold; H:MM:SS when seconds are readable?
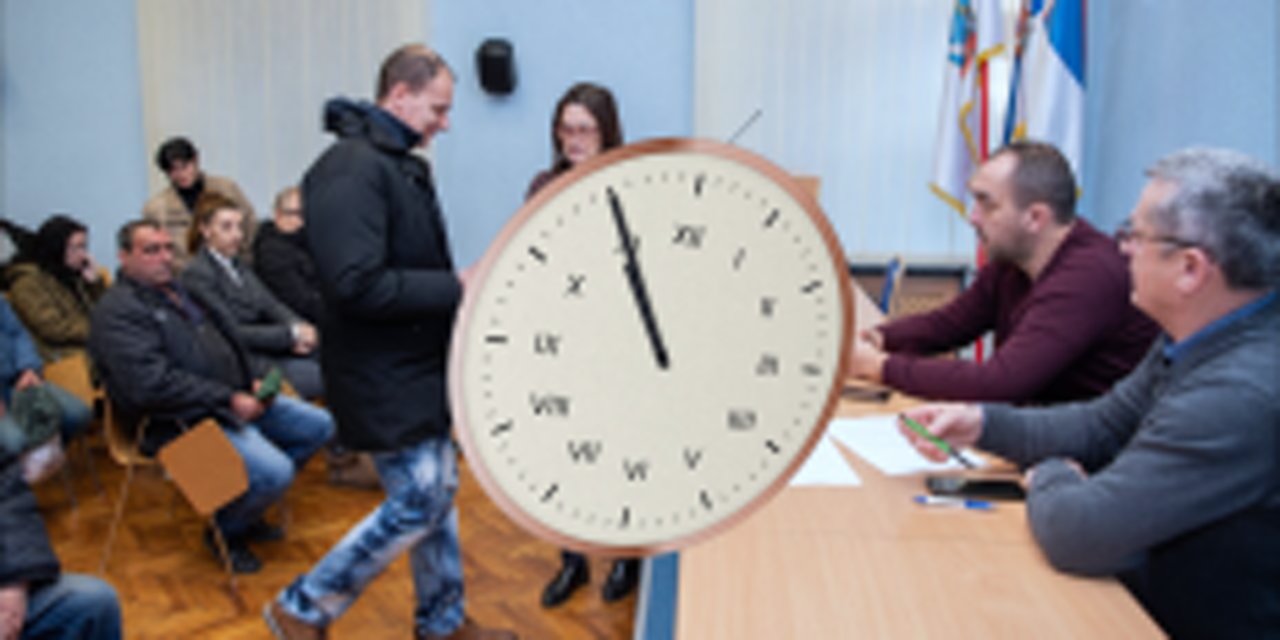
**10:55**
